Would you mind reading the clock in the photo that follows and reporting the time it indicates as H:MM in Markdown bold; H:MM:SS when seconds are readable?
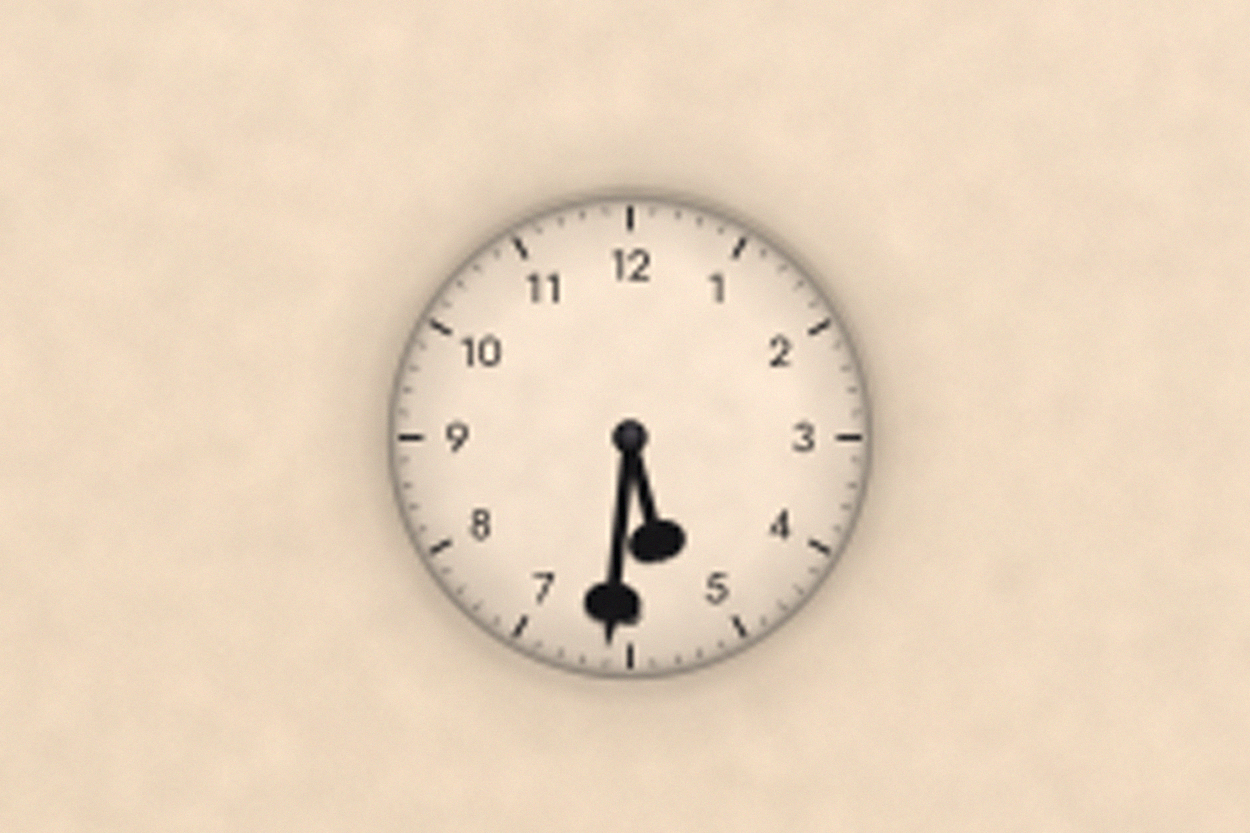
**5:31**
